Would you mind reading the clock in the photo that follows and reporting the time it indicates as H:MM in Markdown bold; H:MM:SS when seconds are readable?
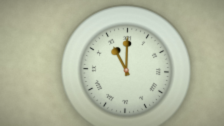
**11:00**
